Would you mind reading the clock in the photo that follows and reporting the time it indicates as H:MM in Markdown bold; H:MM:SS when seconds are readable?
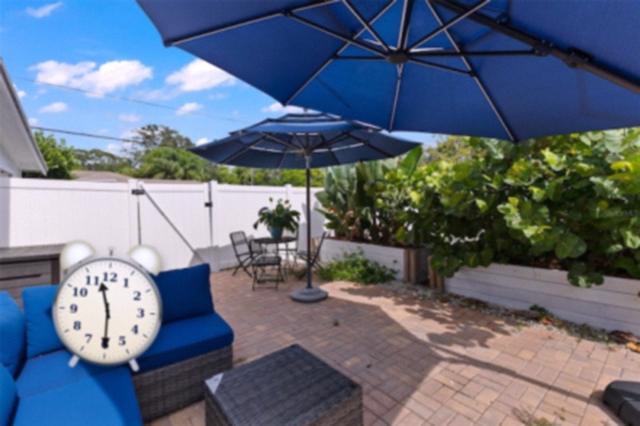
**11:30**
